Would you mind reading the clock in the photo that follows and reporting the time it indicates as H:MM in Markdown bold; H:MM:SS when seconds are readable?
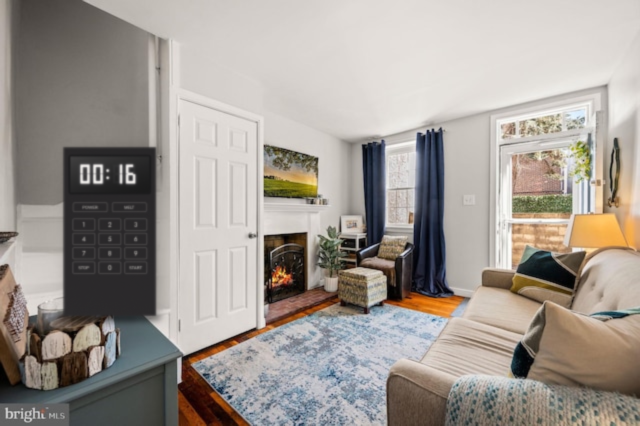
**0:16**
